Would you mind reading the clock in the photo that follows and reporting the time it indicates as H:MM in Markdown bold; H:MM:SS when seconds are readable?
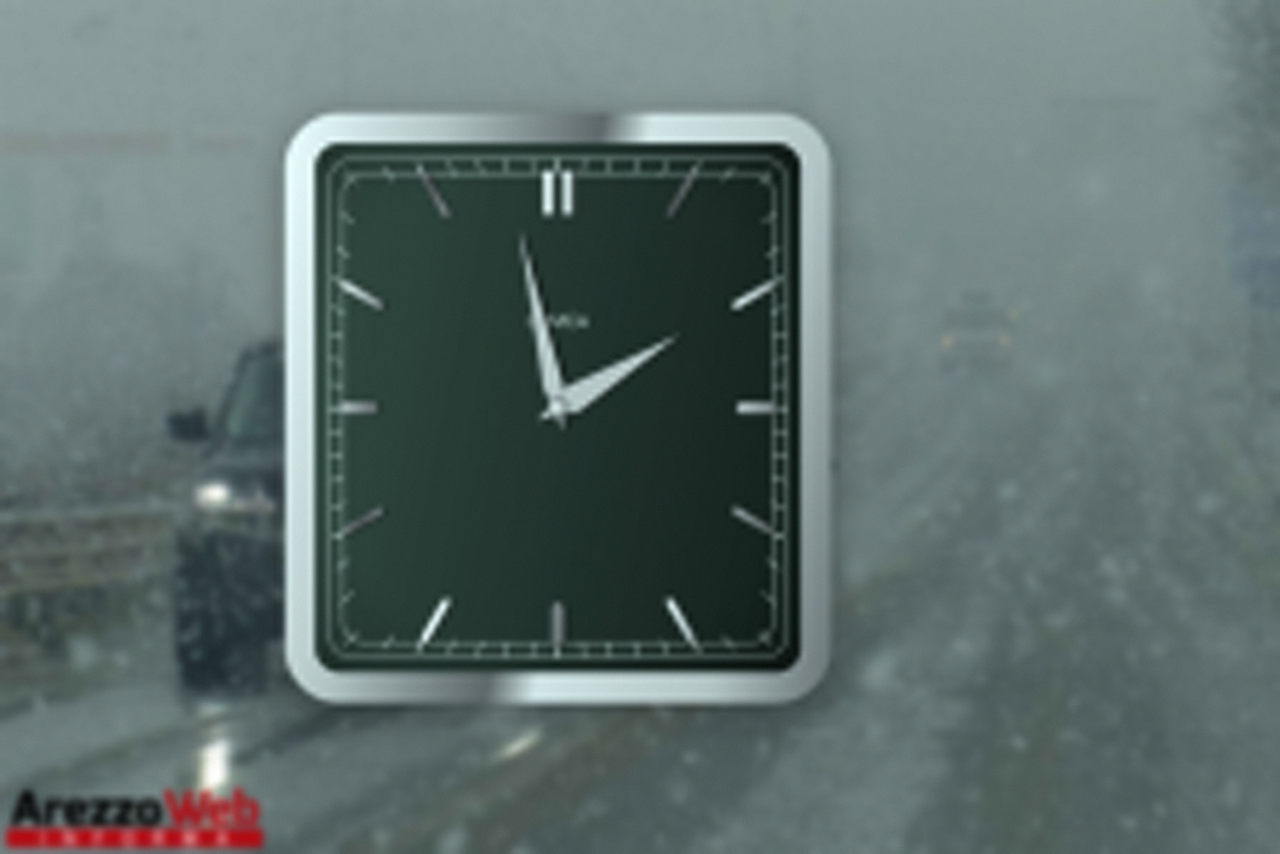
**1:58**
